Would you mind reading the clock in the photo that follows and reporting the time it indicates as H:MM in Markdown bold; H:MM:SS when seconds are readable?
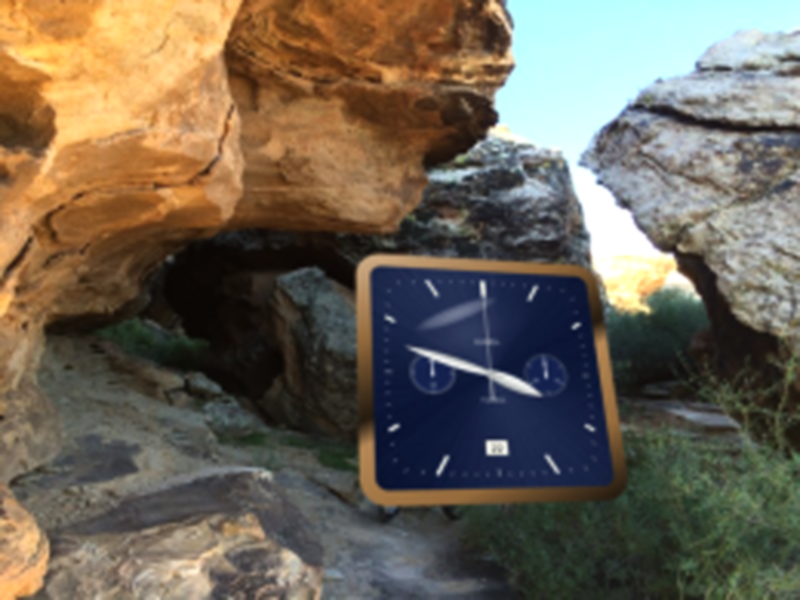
**3:48**
